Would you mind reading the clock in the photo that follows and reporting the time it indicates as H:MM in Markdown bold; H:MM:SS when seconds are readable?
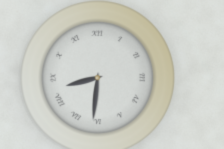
**8:31**
